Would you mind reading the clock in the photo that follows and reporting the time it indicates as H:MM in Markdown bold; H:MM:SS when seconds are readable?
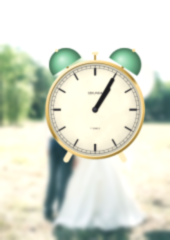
**1:05**
